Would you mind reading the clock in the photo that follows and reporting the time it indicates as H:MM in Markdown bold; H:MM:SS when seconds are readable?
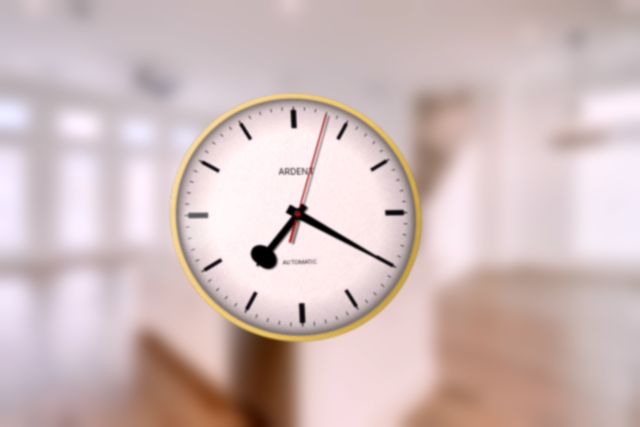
**7:20:03**
